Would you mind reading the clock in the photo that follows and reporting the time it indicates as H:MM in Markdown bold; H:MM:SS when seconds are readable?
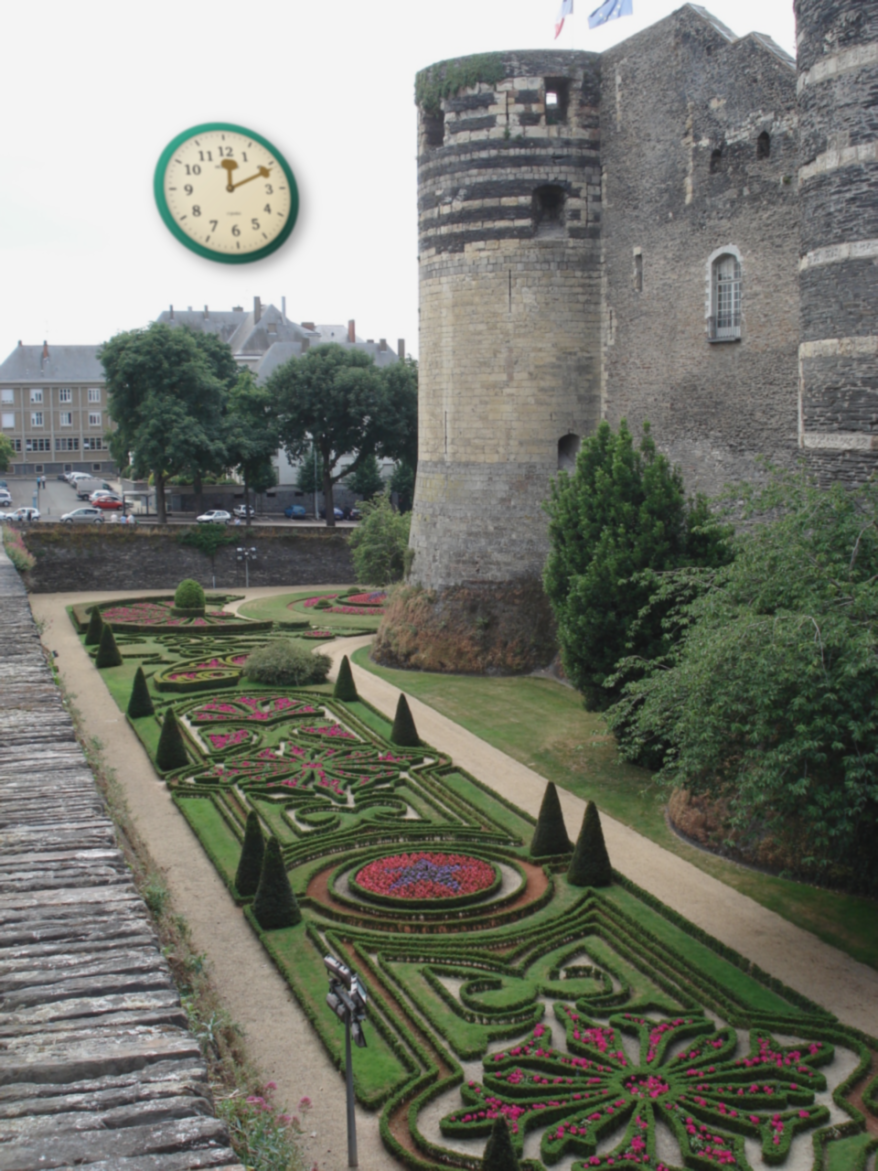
**12:11**
